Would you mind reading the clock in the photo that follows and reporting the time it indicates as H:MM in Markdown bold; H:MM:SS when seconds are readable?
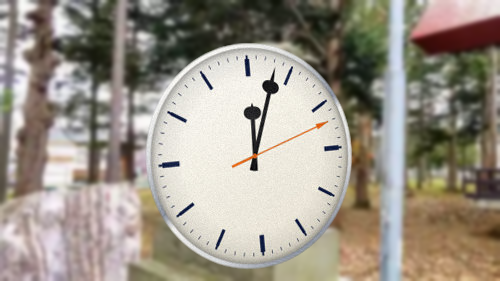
**12:03:12**
